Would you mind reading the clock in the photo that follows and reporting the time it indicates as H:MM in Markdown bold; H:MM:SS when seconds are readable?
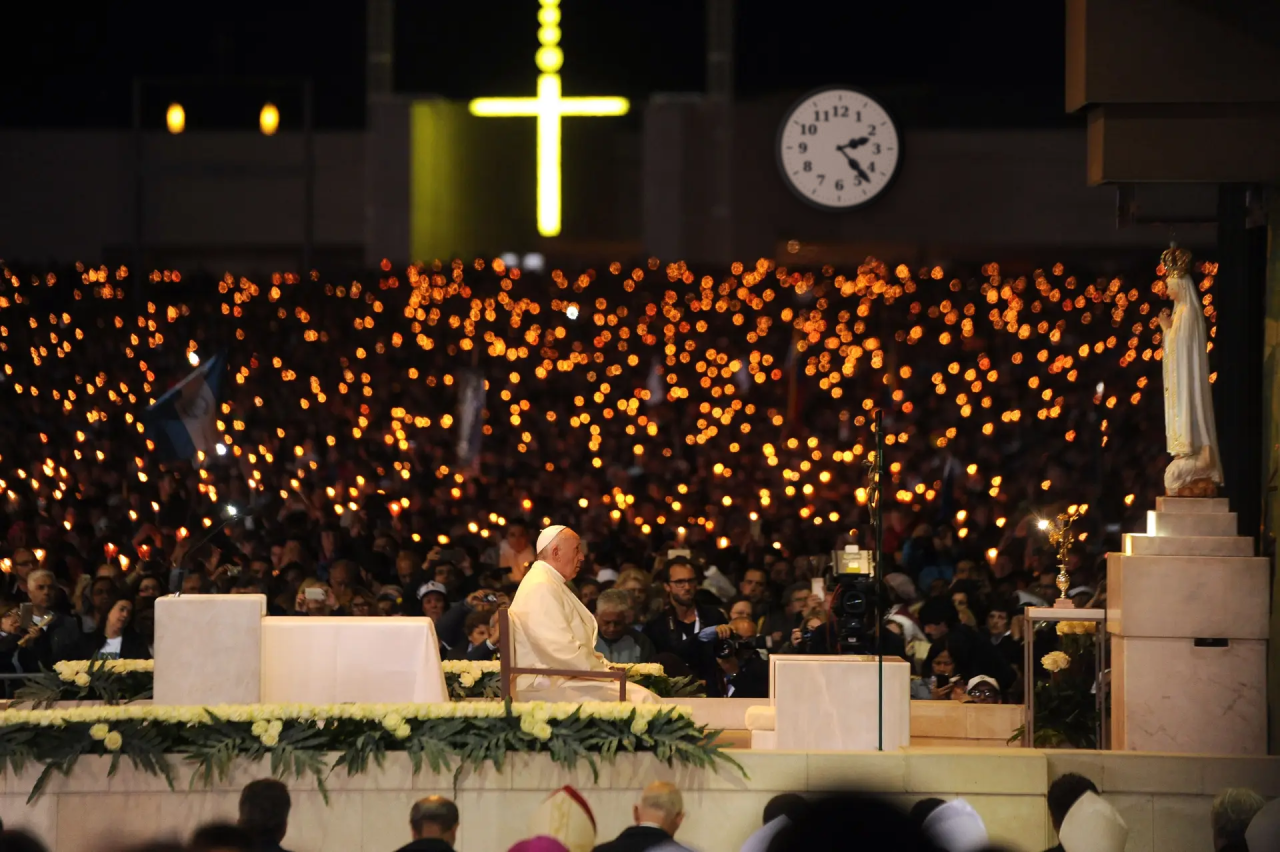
**2:23**
